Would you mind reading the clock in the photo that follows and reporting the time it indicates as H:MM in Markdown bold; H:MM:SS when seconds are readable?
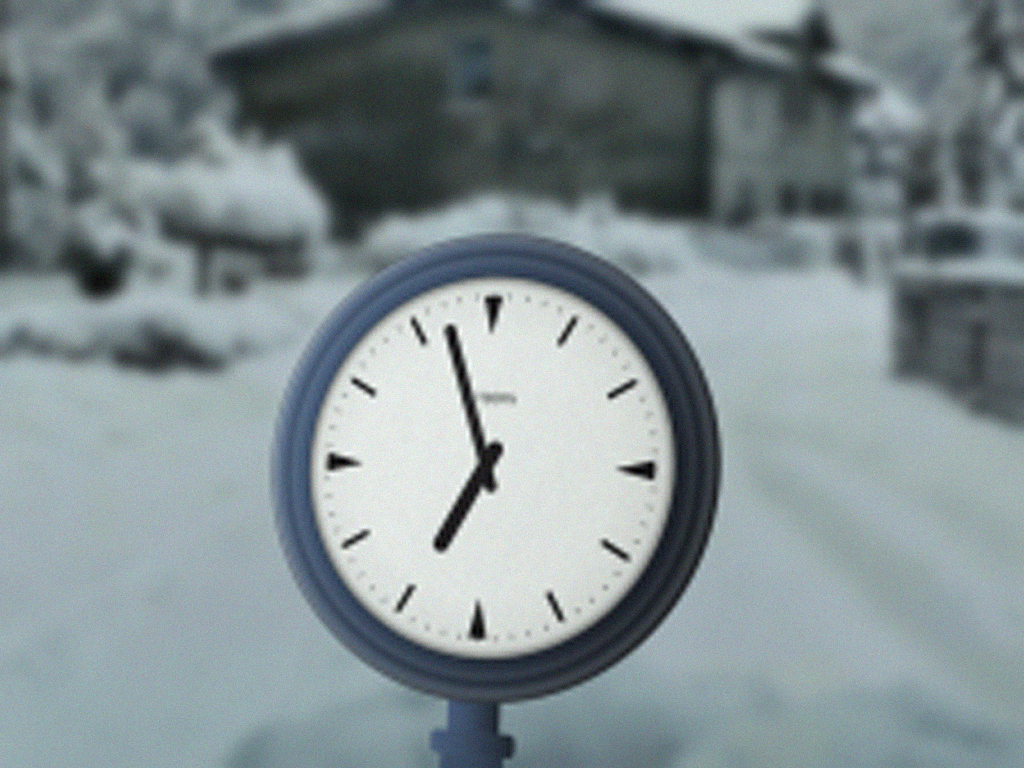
**6:57**
